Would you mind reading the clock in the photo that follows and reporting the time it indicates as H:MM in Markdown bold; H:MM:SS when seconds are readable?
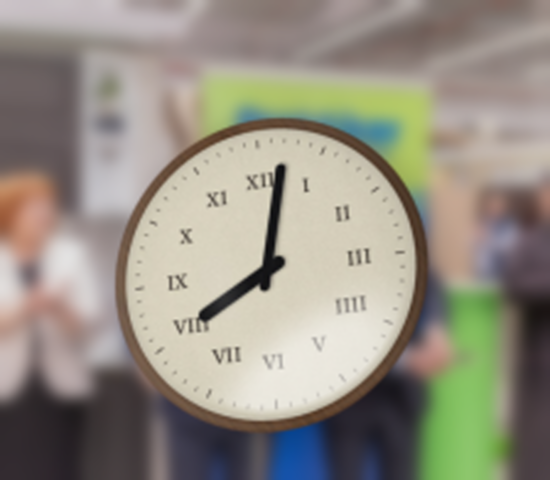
**8:02**
